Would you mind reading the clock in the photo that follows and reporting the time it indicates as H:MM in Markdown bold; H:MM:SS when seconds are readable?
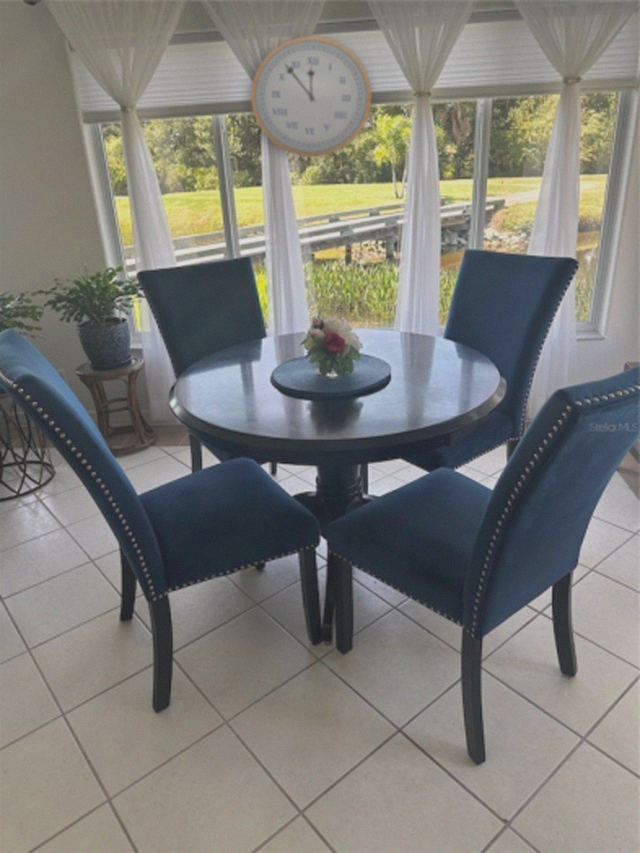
**11:53**
